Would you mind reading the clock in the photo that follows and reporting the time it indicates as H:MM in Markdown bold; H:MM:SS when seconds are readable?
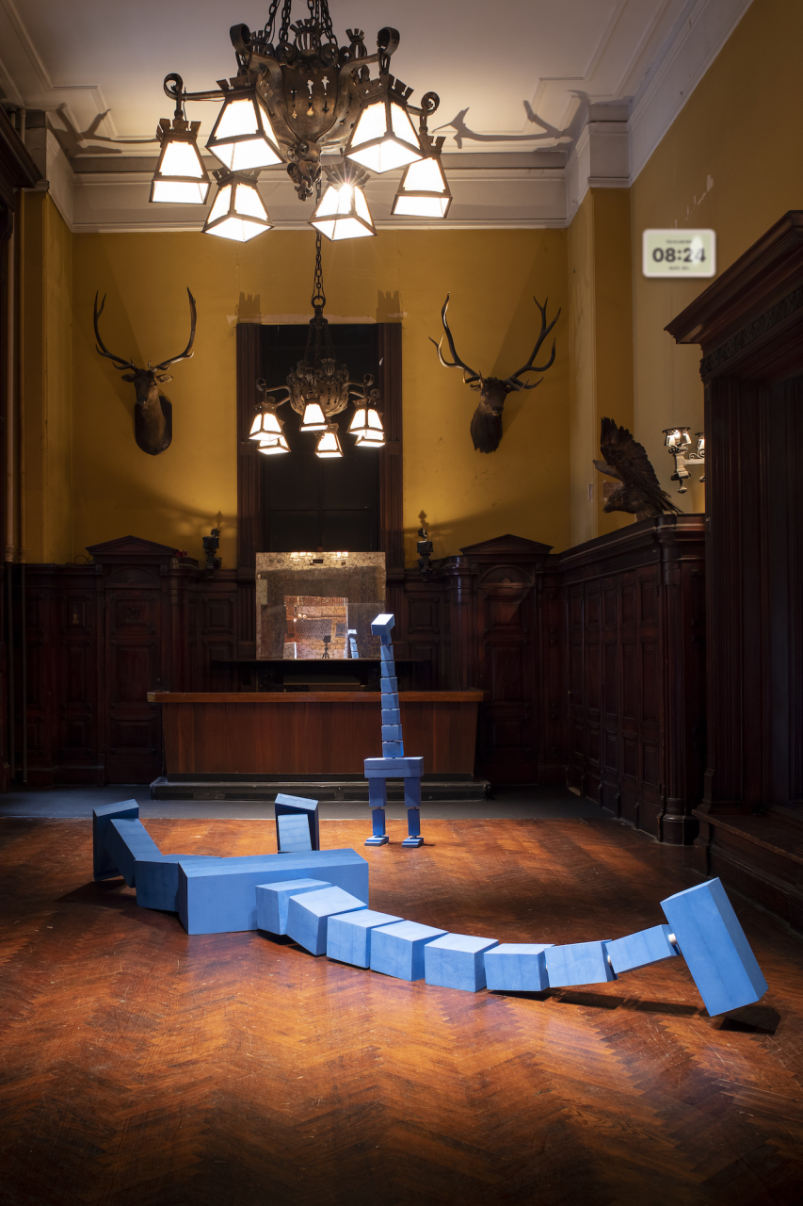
**8:24**
